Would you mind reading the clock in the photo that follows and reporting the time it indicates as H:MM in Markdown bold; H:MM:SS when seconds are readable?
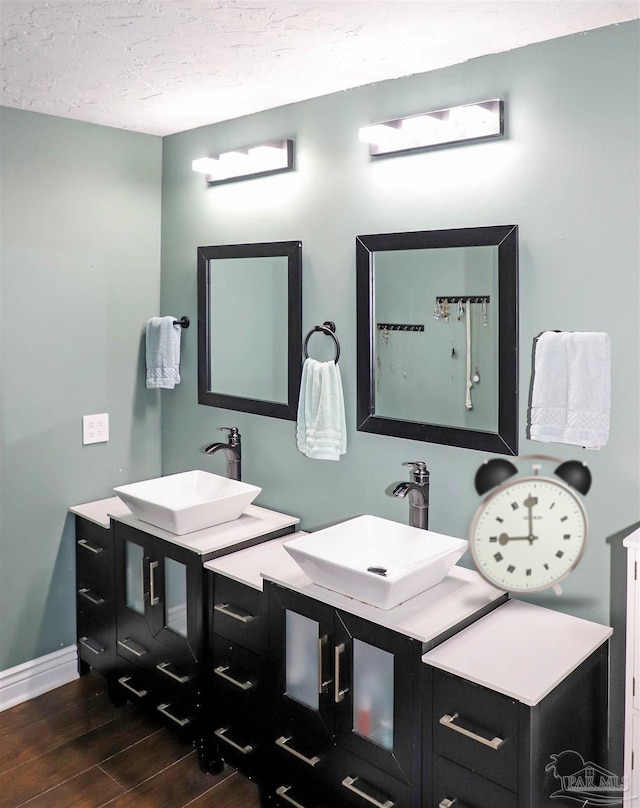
**8:59**
